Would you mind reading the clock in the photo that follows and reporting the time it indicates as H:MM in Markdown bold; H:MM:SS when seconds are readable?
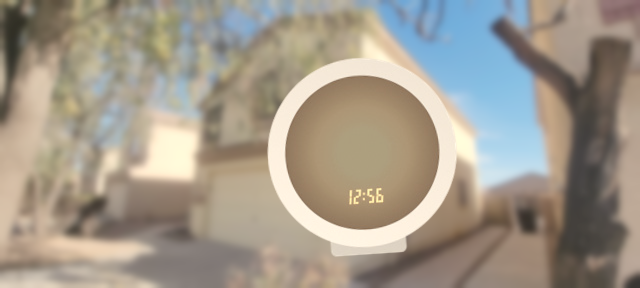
**12:56**
